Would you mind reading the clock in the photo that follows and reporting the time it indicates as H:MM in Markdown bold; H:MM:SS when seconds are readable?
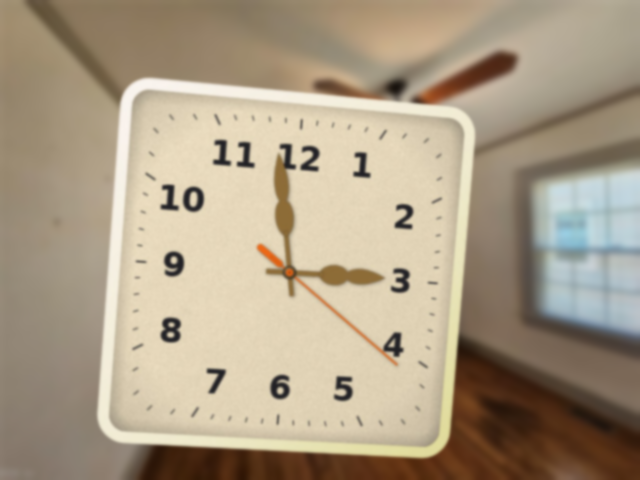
**2:58:21**
